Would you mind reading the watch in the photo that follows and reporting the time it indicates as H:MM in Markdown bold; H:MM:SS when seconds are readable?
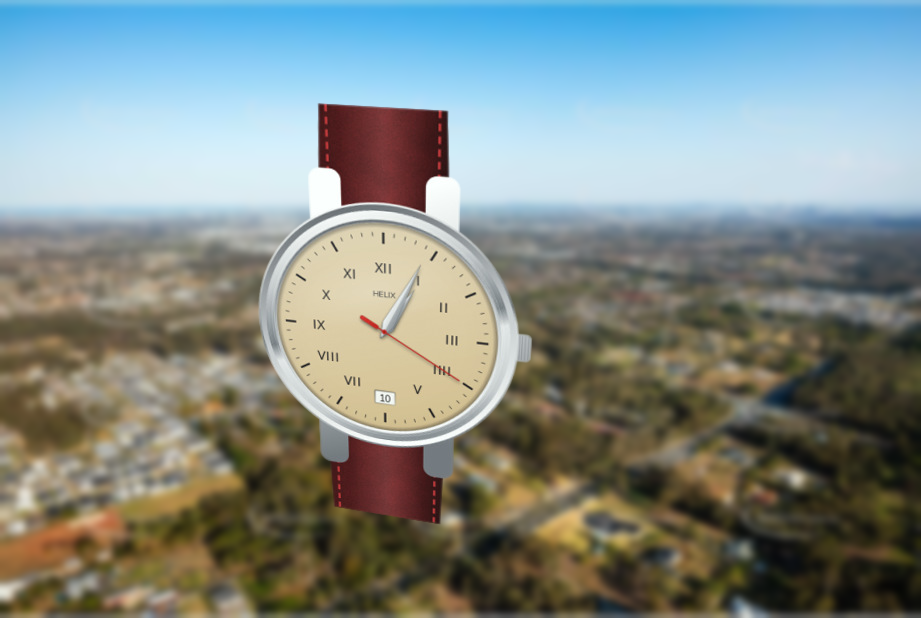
**1:04:20**
